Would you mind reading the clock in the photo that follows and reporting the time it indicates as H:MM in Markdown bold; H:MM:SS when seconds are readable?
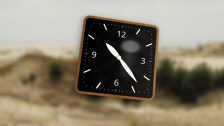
**10:23**
